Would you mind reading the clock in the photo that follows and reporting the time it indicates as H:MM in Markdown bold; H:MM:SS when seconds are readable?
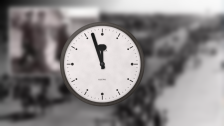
**11:57**
